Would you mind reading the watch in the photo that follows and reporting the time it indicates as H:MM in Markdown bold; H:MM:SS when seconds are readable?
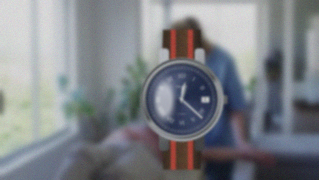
**12:22**
